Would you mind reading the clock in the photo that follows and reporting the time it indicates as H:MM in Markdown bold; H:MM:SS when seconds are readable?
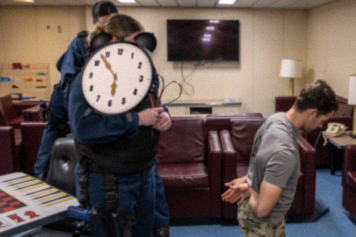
**5:53**
